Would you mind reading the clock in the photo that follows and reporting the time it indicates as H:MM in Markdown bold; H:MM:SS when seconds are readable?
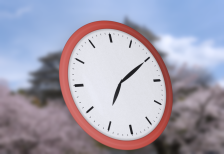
**7:10**
